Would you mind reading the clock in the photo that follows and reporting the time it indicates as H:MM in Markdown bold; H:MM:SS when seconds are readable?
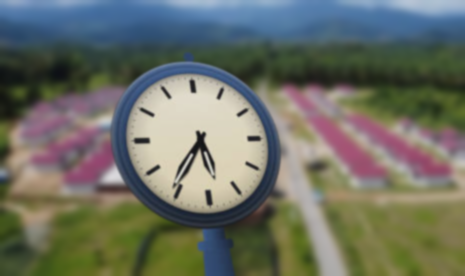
**5:36**
